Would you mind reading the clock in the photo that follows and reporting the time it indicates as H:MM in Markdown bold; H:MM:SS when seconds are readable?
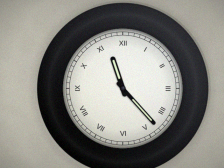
**11:23**
